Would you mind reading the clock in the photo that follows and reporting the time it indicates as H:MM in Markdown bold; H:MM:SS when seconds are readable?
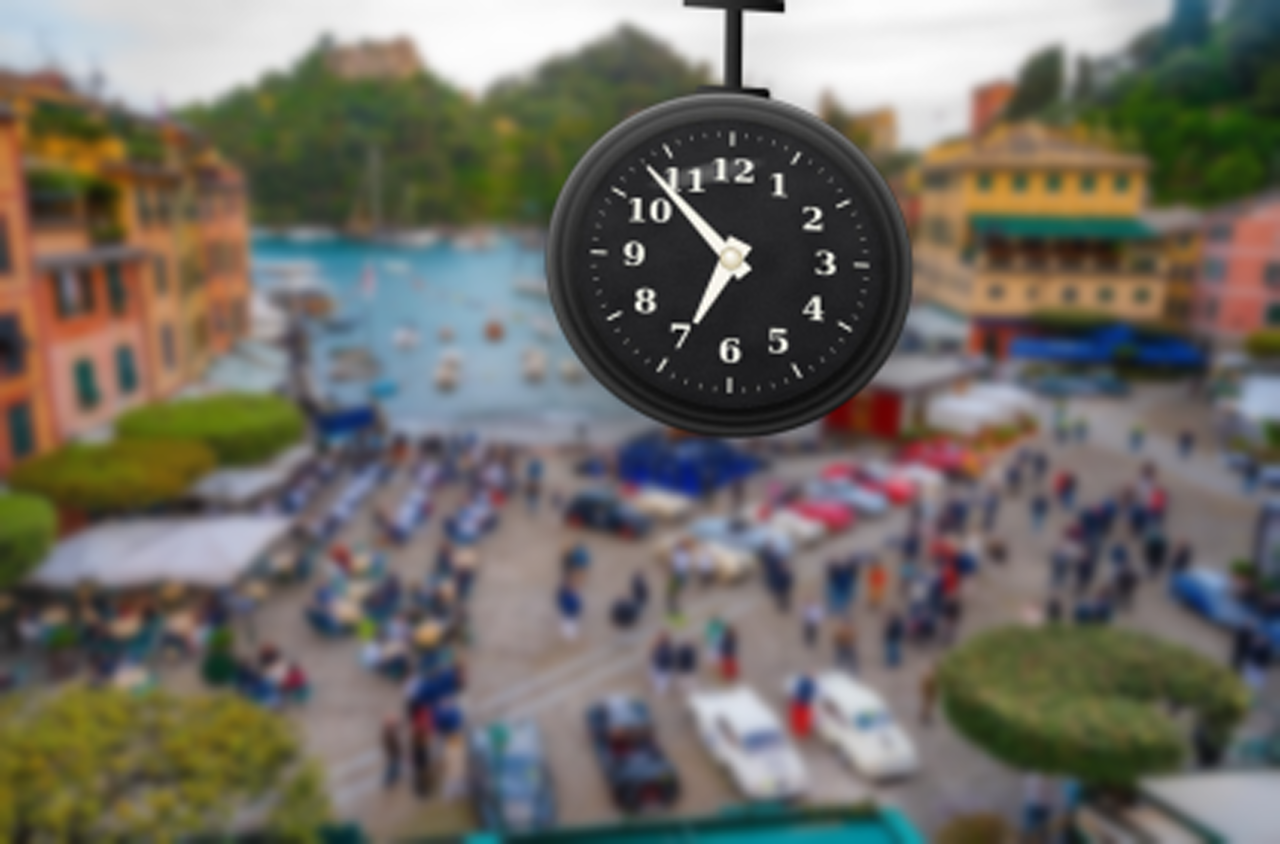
**6:53**
